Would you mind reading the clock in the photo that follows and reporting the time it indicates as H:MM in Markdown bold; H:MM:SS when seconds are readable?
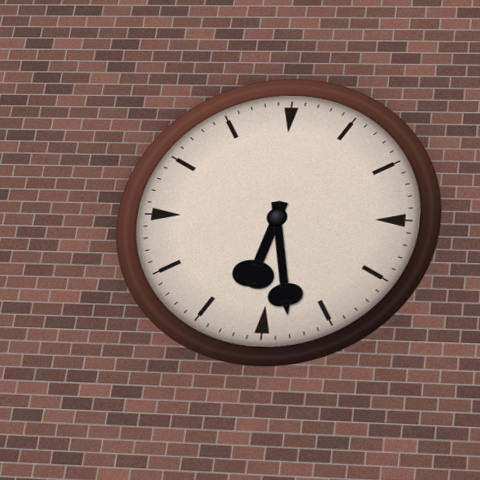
**6:28**
